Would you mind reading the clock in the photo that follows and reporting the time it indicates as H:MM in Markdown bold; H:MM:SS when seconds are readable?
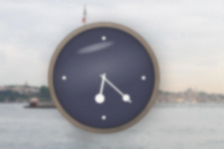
**6:22**
